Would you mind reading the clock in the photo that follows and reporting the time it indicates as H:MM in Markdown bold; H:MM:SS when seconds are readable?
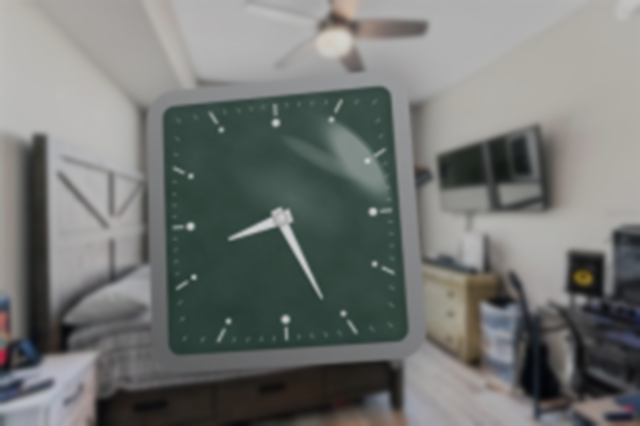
**8:26**
